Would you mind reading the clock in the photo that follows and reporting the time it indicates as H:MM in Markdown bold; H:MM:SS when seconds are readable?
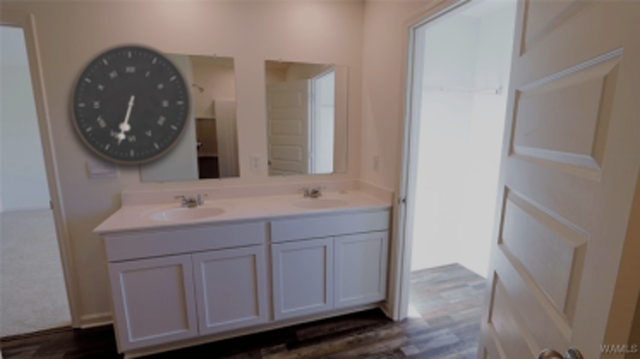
**6:33**
